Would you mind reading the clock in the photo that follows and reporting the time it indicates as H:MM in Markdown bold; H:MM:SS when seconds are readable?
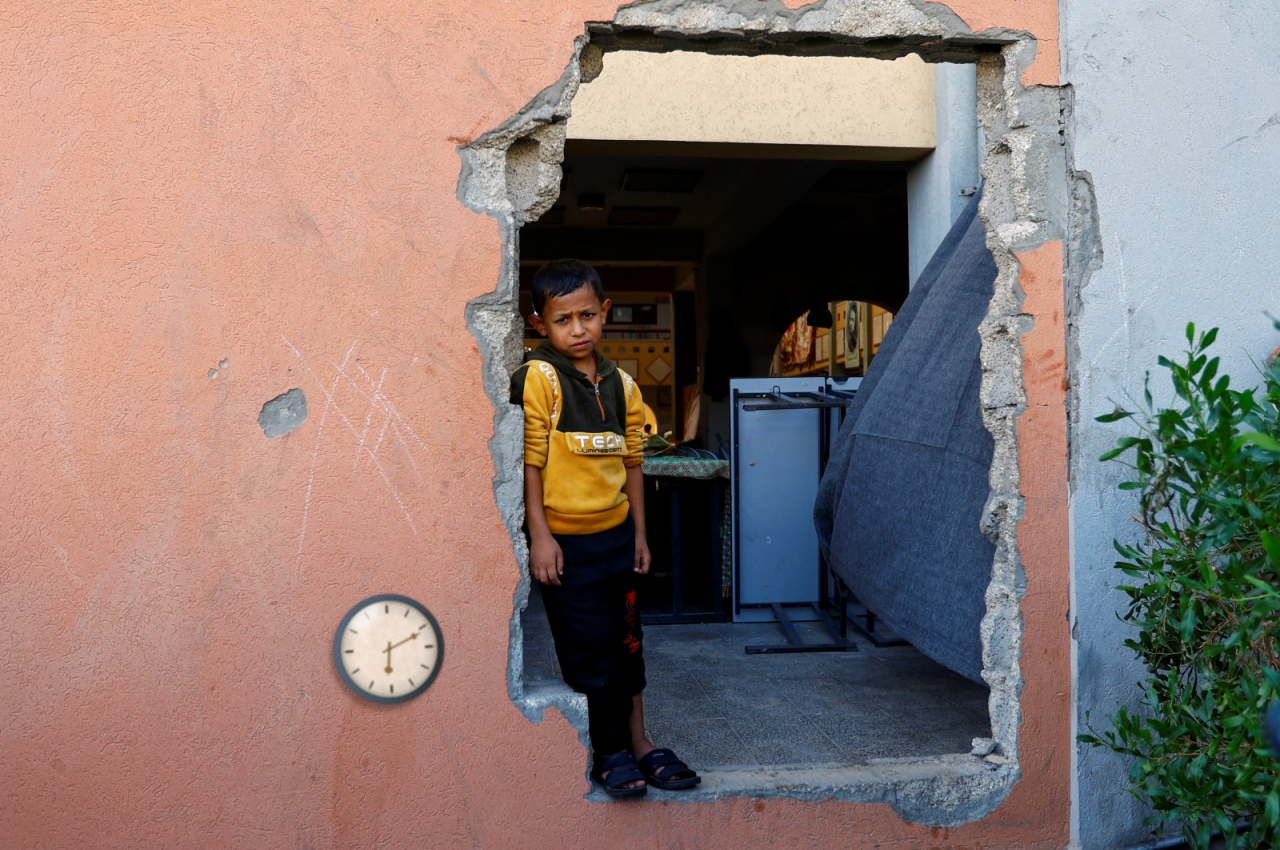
**6:11**
